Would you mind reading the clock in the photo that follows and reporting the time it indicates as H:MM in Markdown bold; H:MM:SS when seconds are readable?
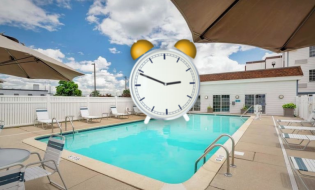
**2:49**
